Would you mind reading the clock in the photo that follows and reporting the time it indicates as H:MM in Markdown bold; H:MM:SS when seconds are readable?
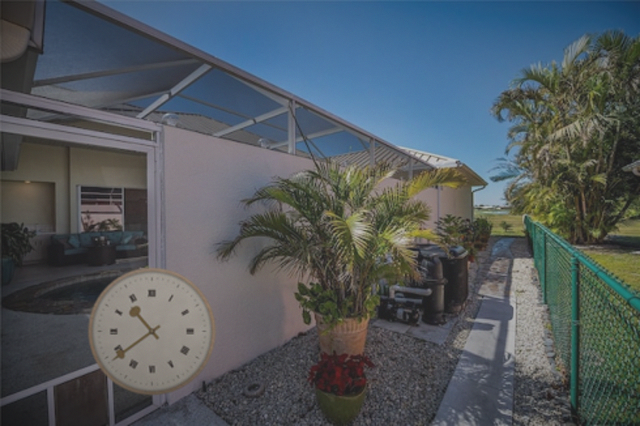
**10:39**
